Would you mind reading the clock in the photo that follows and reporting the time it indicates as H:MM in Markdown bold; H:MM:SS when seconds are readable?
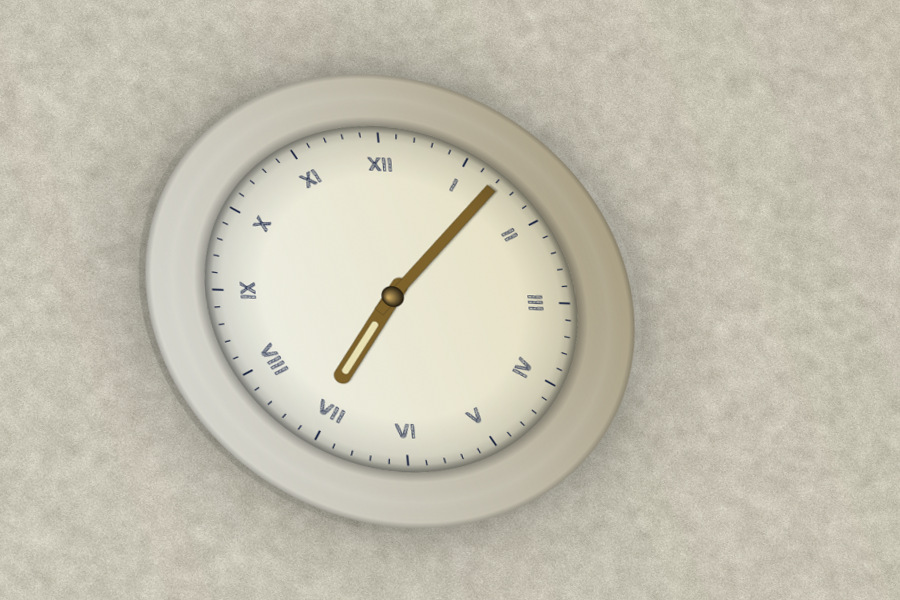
**7:07**
